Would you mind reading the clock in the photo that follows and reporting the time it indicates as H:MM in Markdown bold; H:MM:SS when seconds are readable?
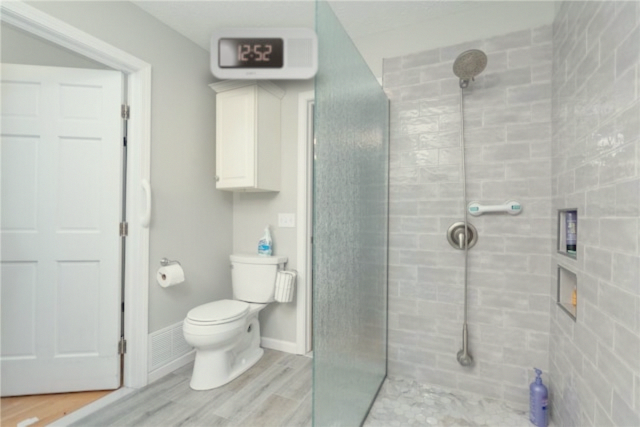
**12:52**
